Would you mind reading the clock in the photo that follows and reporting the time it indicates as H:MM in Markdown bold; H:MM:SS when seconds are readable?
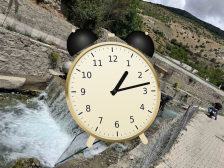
**1:13**
